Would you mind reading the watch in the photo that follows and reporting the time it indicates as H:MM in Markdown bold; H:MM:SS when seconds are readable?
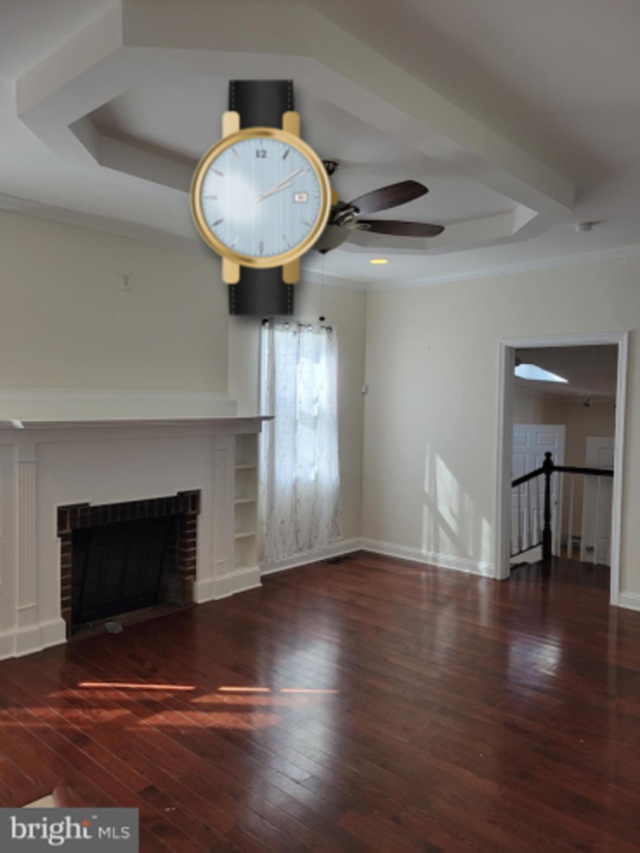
**2:09**
